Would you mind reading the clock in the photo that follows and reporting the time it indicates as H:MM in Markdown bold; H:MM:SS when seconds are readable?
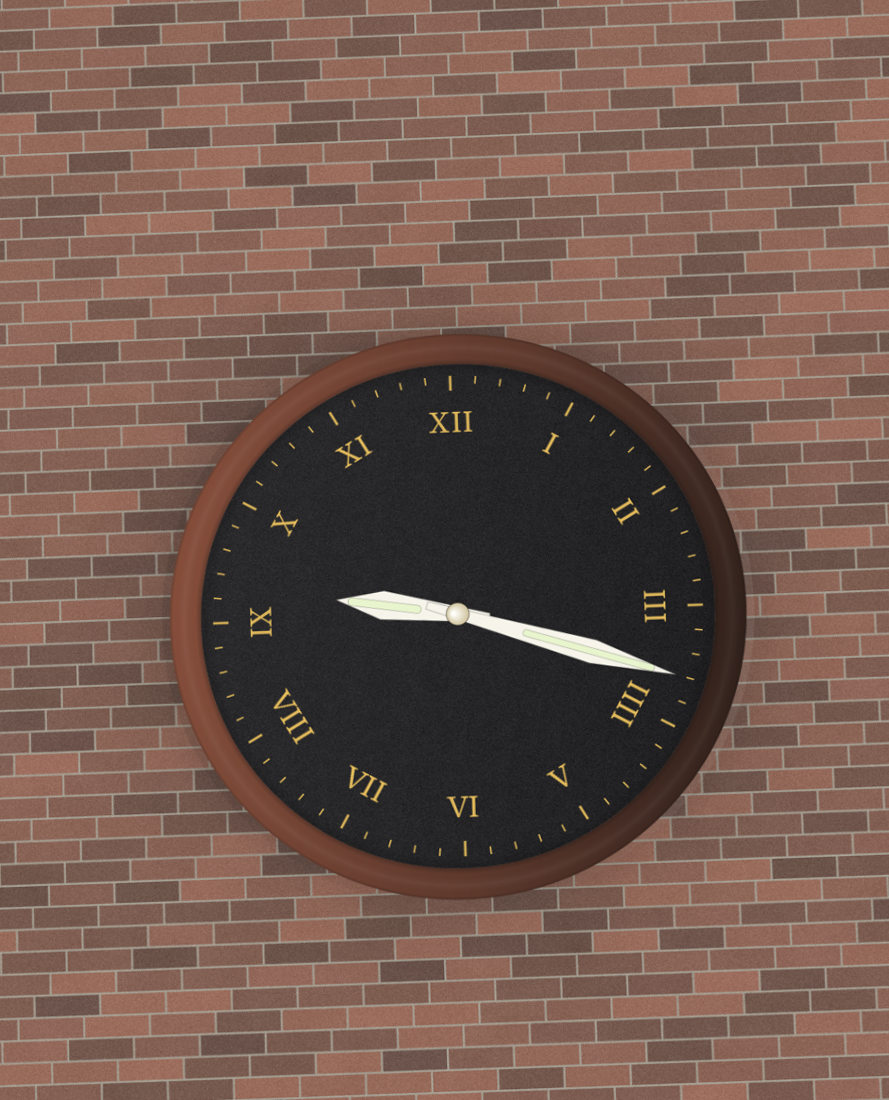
**9:18**
